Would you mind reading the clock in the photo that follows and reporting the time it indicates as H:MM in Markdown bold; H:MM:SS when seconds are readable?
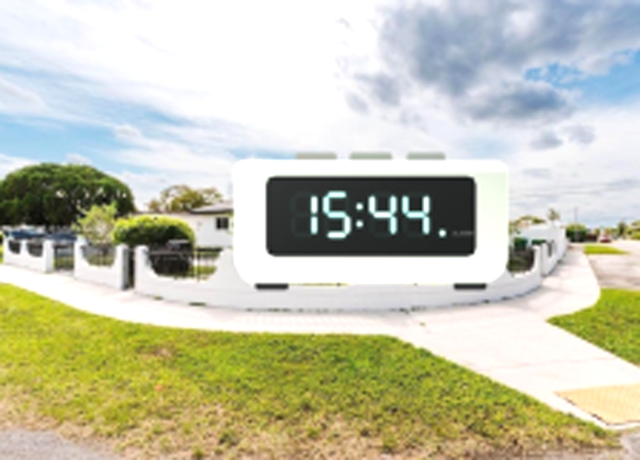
**15:44**
